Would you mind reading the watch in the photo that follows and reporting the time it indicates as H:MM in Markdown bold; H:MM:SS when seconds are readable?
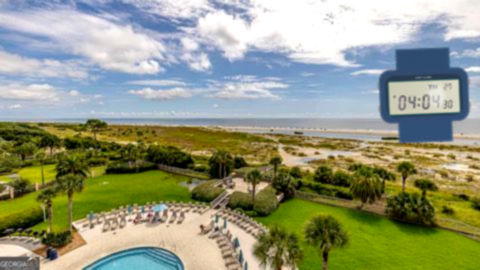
**4:04**
